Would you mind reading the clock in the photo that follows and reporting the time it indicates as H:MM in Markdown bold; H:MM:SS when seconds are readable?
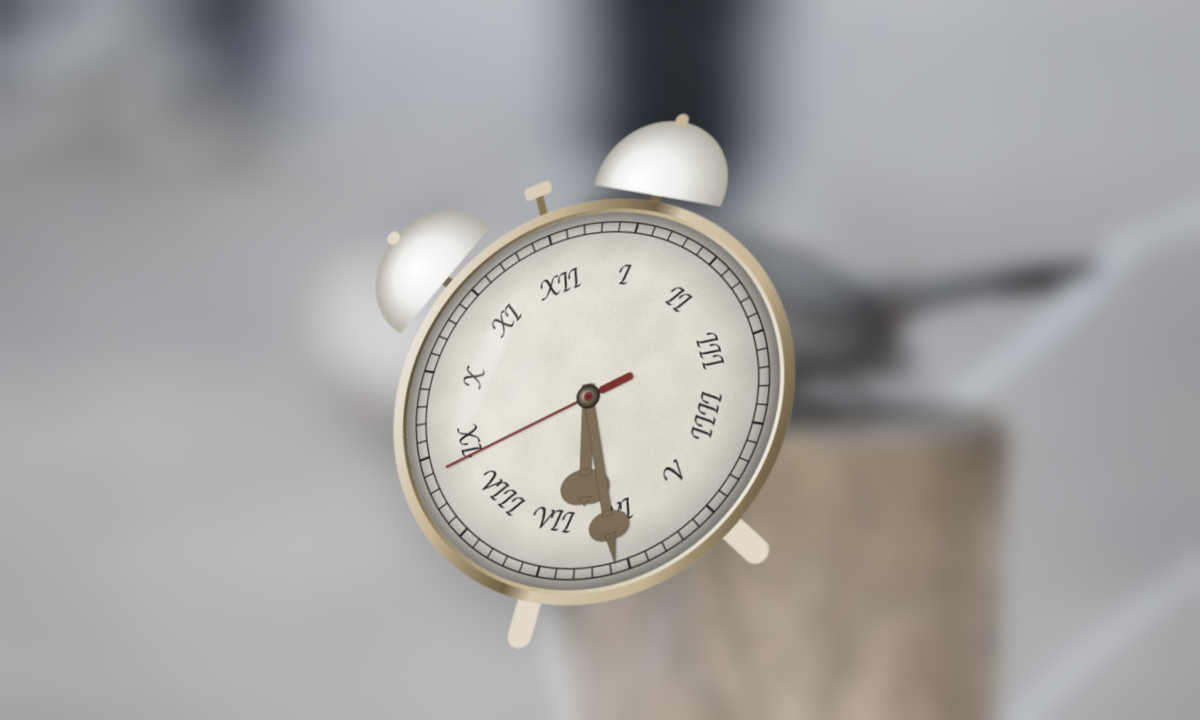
**6:30:44**
